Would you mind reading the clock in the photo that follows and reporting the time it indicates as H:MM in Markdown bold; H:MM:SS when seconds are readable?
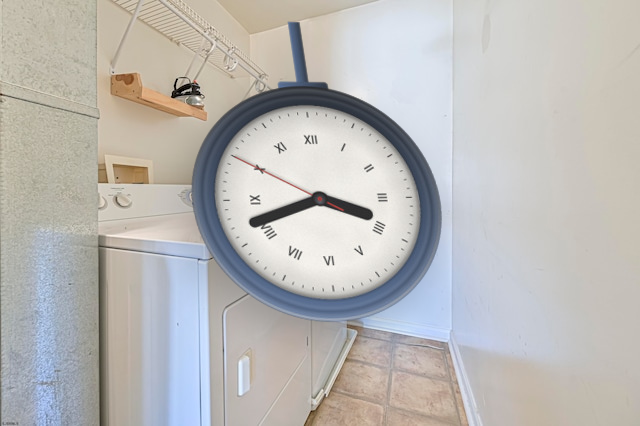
**3:41:50**
